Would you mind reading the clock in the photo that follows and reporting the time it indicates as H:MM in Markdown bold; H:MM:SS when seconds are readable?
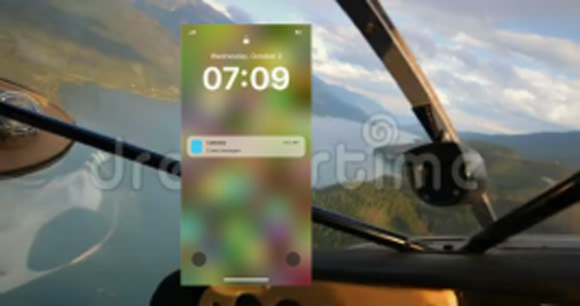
**7:09**
